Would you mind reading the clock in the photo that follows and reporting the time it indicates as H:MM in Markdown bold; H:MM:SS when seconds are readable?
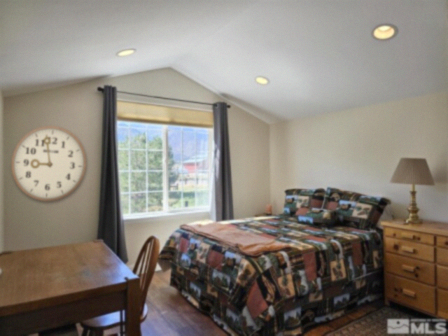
**8:58**
